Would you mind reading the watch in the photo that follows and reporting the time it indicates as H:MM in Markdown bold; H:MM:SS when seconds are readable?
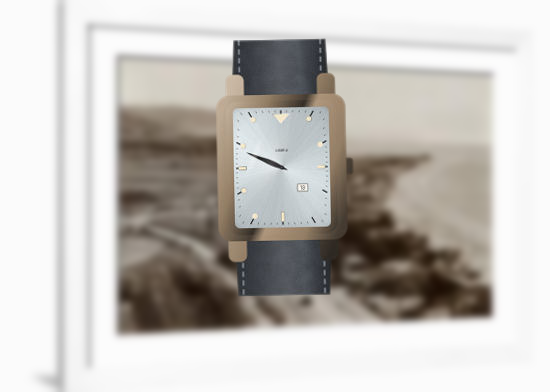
**9:49**
